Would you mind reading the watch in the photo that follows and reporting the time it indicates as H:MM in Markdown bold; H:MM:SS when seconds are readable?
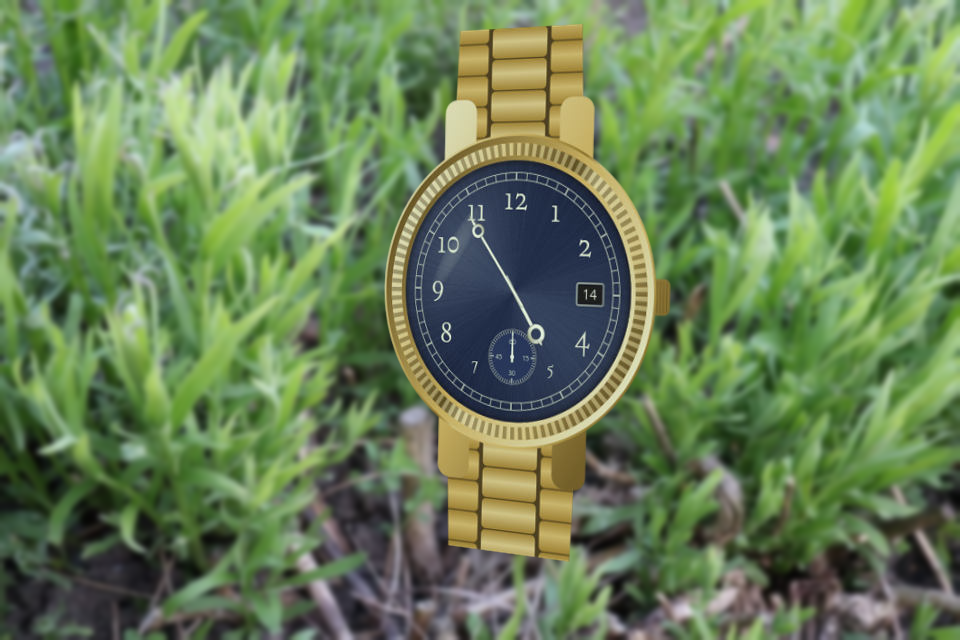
**4:54**
